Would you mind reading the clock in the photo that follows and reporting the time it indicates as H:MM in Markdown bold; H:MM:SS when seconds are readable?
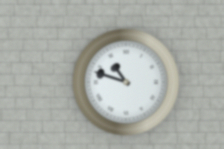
**10:48**
